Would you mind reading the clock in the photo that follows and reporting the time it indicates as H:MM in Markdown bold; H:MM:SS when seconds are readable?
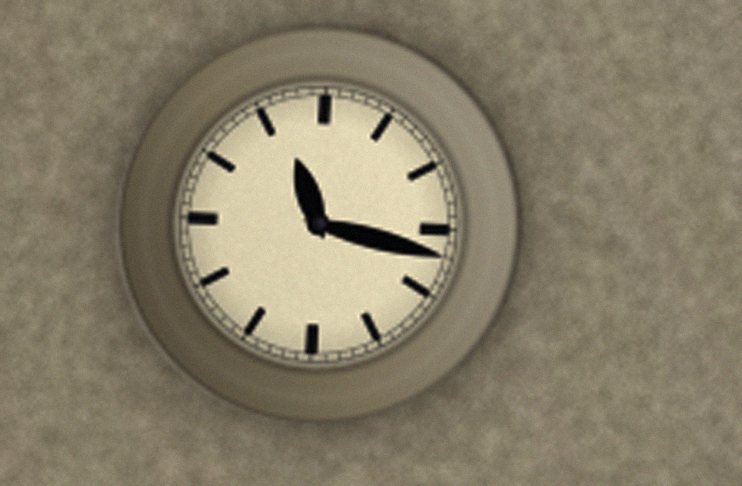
**11:17**
